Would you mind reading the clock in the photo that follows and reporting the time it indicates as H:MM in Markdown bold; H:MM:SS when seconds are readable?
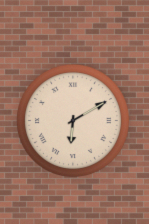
**6:10**
